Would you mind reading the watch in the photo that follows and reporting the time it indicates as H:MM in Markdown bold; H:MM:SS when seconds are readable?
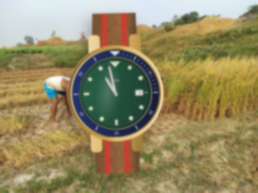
**10:58**
